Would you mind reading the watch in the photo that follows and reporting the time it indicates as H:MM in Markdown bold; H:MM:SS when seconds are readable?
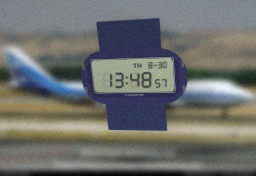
**13:48:57**
